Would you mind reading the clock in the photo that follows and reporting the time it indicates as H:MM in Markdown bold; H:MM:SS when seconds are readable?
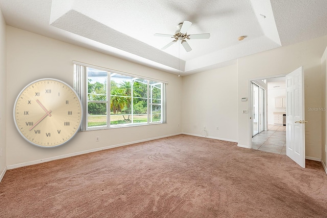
**10:38**
